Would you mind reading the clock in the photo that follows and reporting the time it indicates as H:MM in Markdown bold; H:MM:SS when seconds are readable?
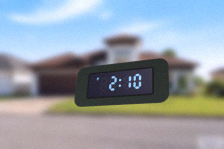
**2:10**
